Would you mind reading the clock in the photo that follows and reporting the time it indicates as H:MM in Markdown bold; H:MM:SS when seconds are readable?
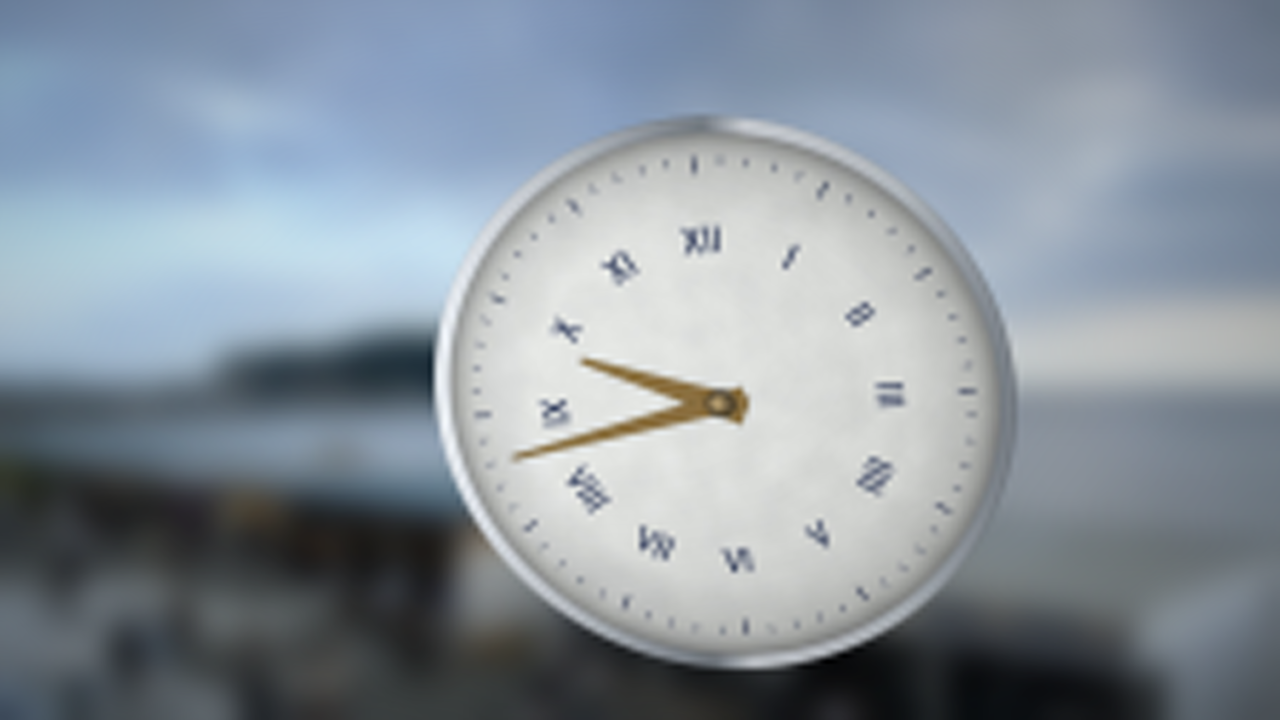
**9:43**
